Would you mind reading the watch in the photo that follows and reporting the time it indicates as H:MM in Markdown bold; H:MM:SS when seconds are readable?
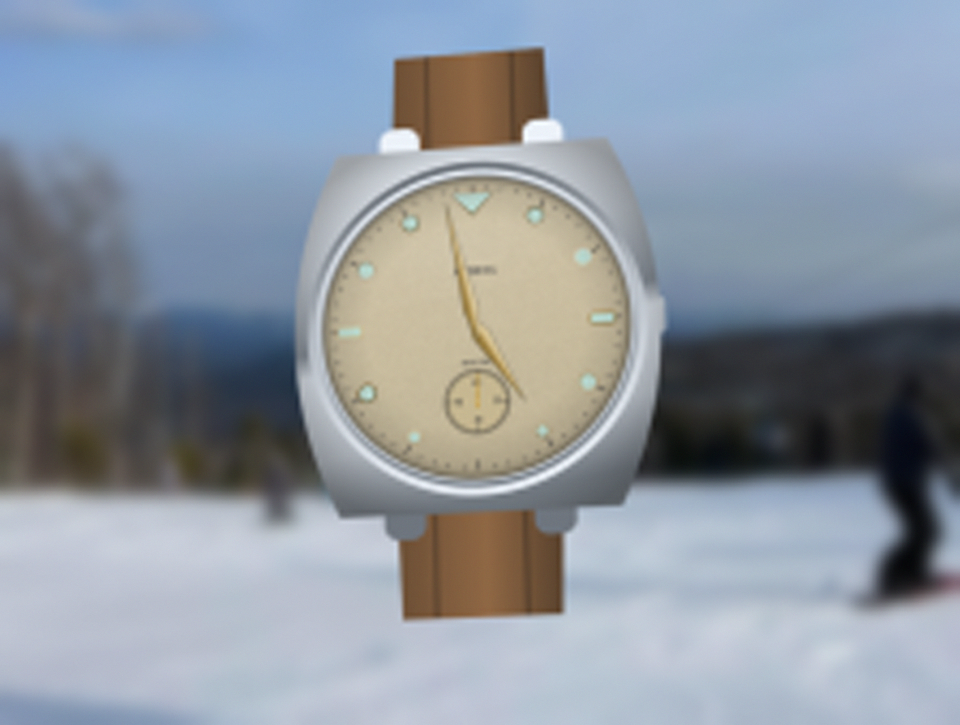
**4:58**
